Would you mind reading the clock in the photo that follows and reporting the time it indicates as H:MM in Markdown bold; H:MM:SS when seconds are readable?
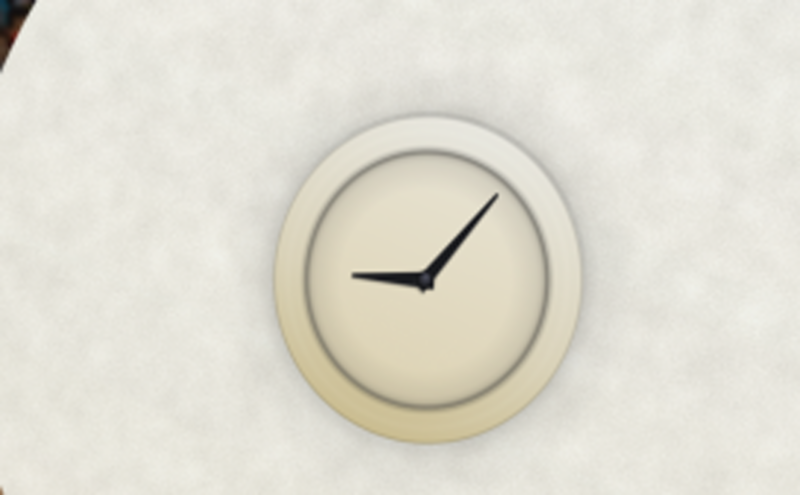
**9:07**
